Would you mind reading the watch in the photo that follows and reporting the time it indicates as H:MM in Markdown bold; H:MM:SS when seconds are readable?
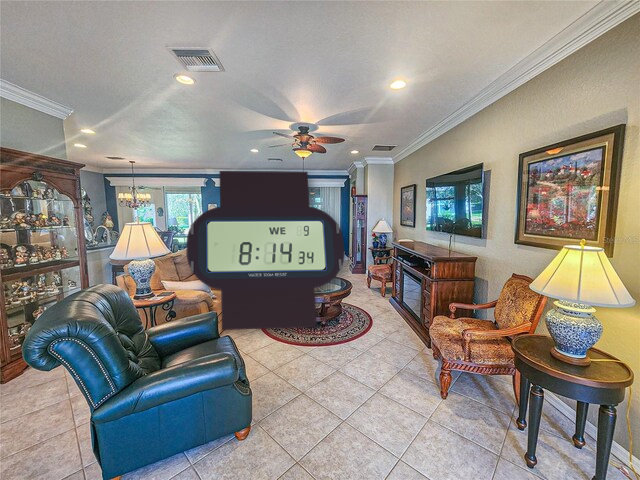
**8:14:34**
